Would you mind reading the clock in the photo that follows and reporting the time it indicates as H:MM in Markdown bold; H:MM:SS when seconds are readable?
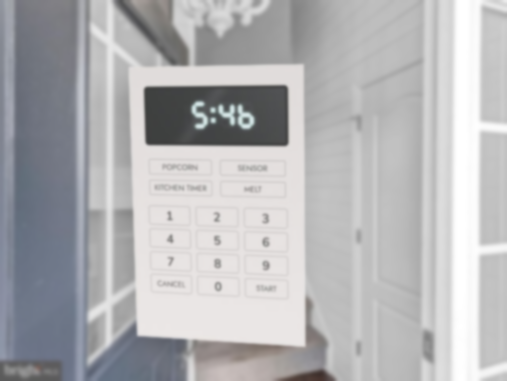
**5:46**
